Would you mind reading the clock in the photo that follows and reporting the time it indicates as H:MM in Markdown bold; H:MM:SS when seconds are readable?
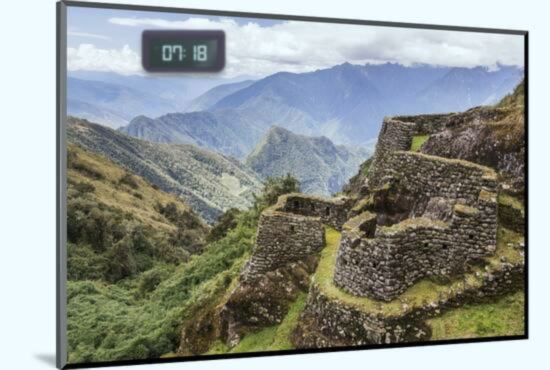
**7:18**
